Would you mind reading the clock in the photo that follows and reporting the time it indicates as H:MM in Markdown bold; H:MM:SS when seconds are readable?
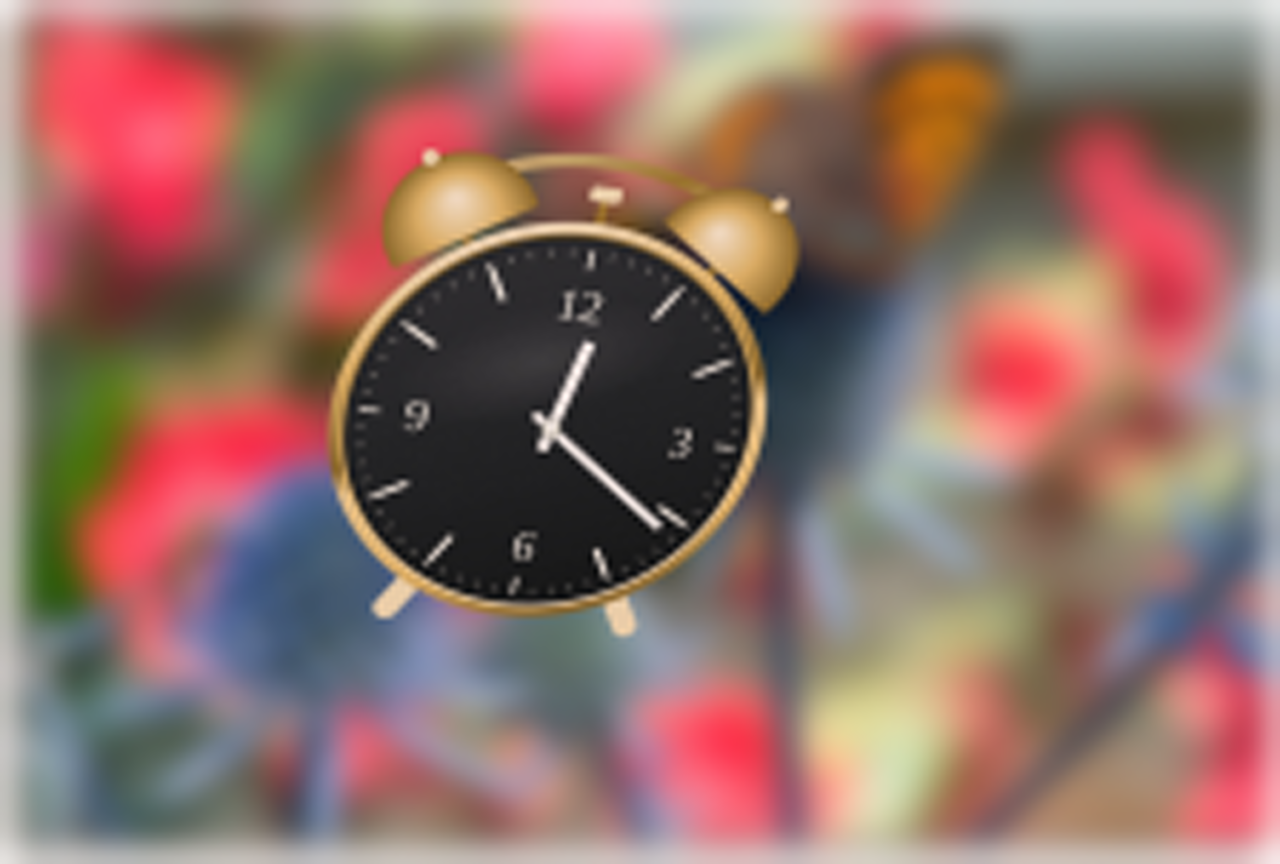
**12:21**
